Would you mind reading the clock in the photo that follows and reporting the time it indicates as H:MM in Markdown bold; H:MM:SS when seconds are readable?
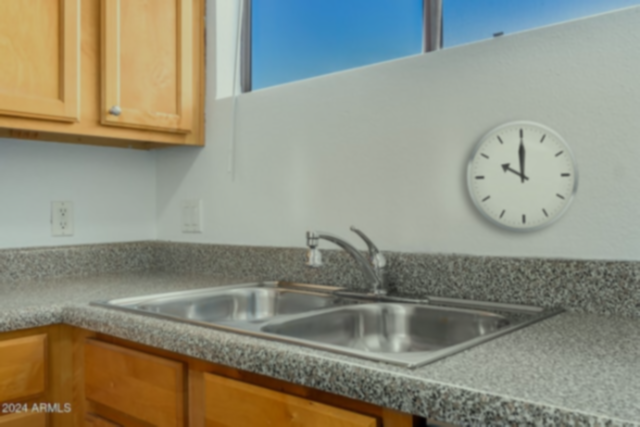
**10:00**
